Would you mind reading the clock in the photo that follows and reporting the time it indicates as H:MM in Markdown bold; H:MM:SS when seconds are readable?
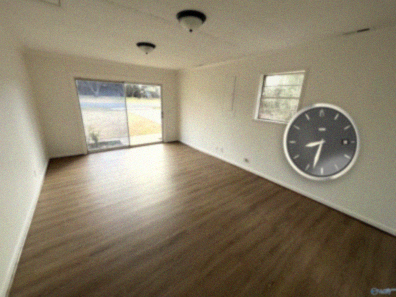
**8:33**
